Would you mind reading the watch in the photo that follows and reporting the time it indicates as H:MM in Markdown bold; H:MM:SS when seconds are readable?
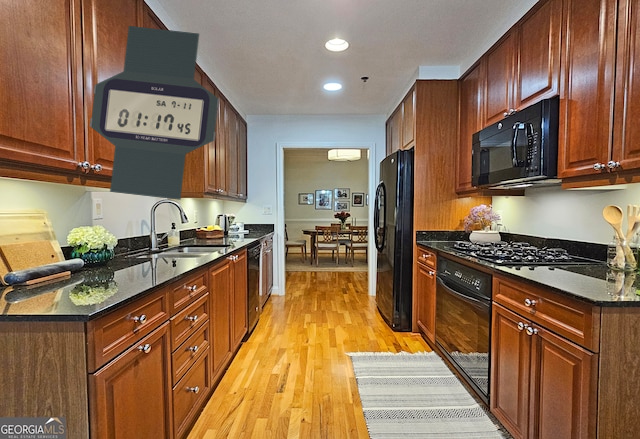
**1:17:45**
